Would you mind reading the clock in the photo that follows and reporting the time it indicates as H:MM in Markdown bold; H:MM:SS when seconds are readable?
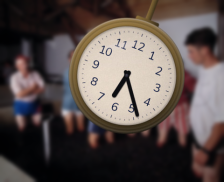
**6:24**
